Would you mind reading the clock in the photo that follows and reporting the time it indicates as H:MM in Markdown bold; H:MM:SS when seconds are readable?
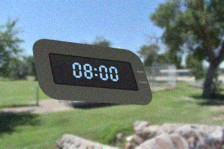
**8:00**
